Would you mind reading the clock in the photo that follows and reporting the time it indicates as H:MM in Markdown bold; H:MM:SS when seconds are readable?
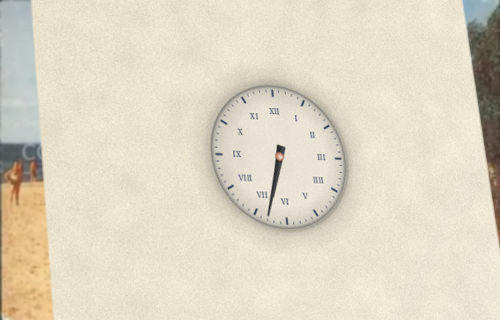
**6:33**
